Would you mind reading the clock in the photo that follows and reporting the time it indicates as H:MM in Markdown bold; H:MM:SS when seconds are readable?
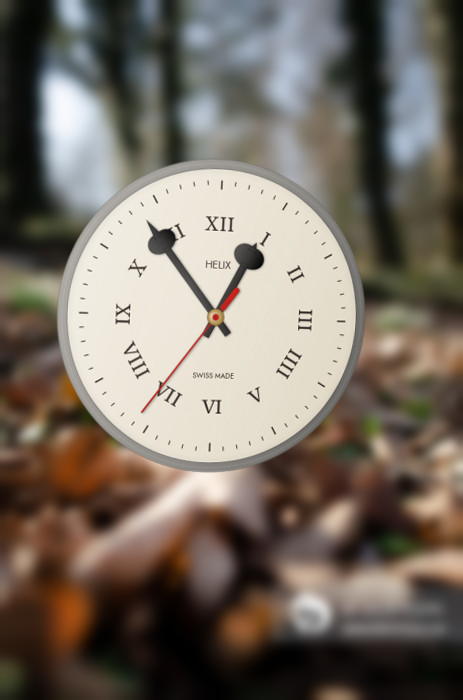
**12:53:36**
